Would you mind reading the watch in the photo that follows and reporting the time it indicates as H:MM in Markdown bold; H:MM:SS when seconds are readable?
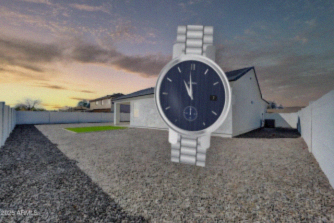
**10:59**
